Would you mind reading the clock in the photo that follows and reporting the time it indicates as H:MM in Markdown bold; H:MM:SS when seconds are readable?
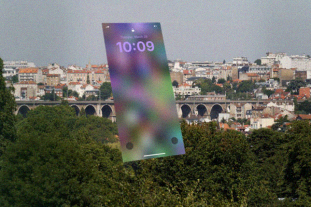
**10:09**
